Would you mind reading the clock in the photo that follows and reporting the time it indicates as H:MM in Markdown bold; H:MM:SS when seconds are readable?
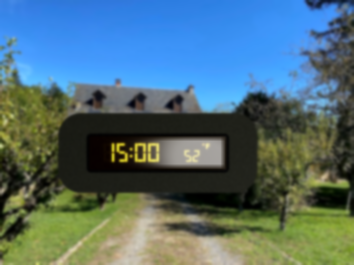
**15:00**
